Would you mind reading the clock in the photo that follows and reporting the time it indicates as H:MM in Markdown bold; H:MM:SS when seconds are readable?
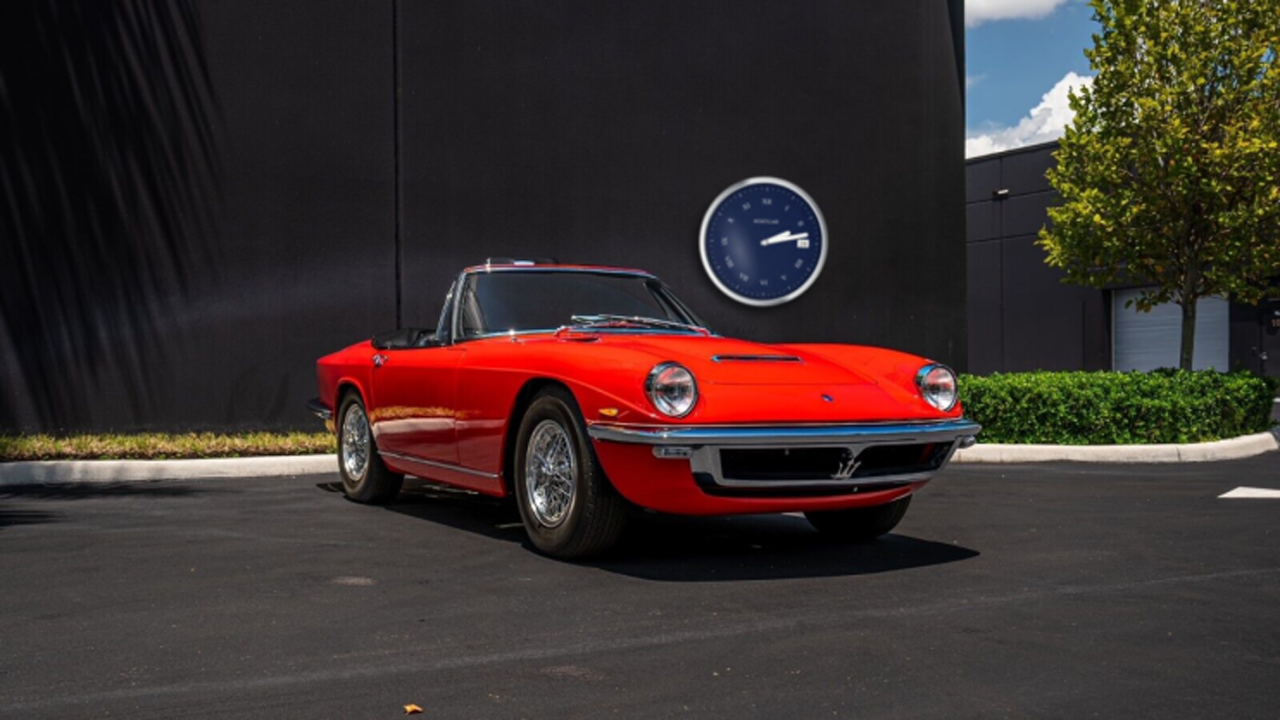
**2:13**
